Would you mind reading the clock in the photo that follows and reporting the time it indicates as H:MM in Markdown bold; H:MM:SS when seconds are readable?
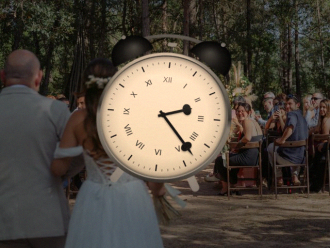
**2:23**
